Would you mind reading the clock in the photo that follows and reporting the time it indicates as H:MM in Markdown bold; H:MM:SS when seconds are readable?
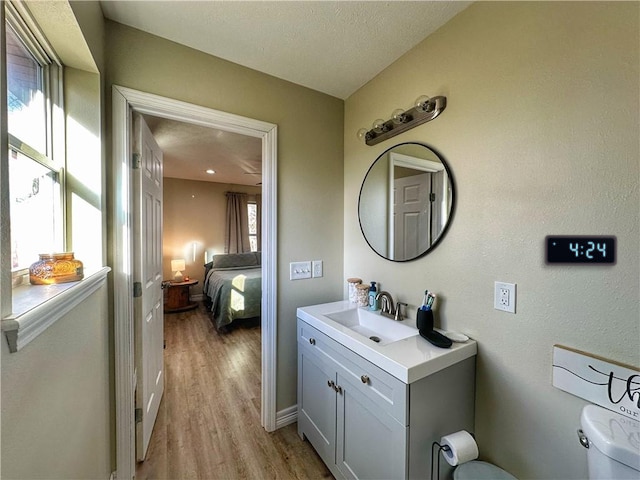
**4:24**
